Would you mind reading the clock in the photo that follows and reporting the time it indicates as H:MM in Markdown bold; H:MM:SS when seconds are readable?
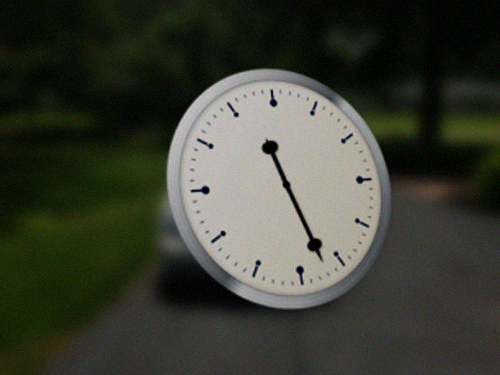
**11:27**
